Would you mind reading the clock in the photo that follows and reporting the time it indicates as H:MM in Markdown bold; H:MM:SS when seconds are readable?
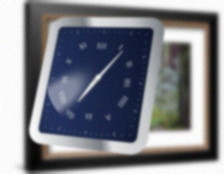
**7:06**
